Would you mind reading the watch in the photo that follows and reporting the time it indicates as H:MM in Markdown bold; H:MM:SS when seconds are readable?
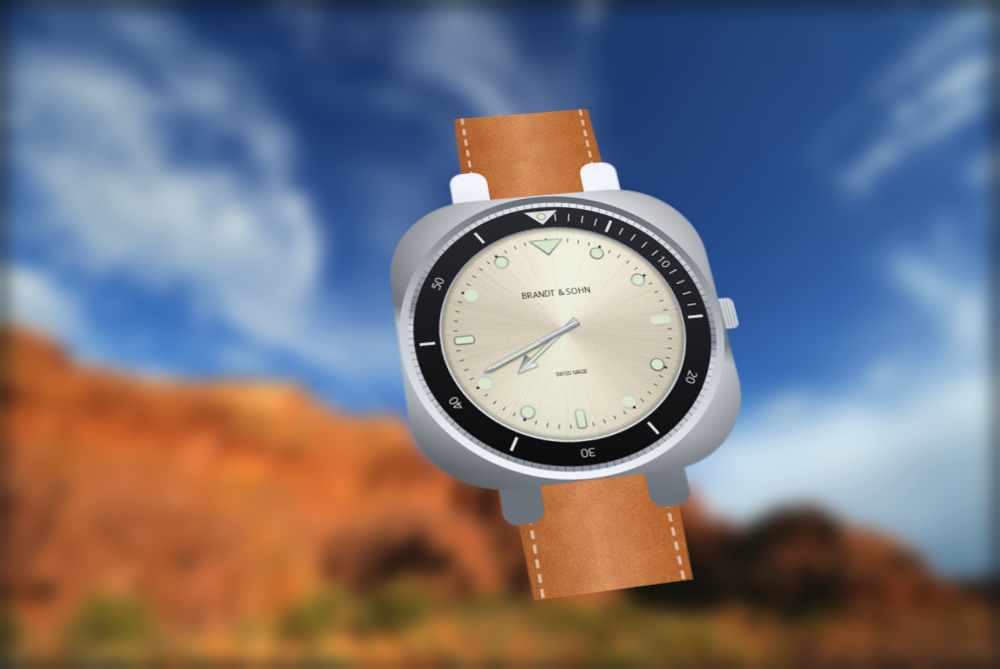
**7:41**
